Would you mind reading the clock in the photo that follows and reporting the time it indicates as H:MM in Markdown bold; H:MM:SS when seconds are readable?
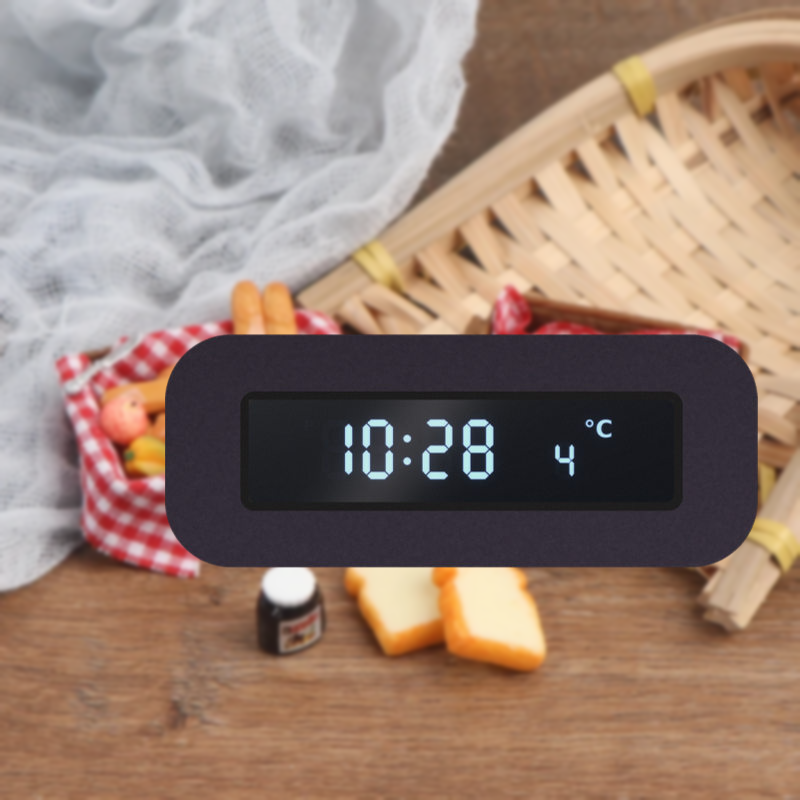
**10:28**
